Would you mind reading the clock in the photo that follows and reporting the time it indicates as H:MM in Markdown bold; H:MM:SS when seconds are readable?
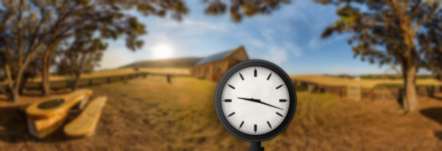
**9:18**
